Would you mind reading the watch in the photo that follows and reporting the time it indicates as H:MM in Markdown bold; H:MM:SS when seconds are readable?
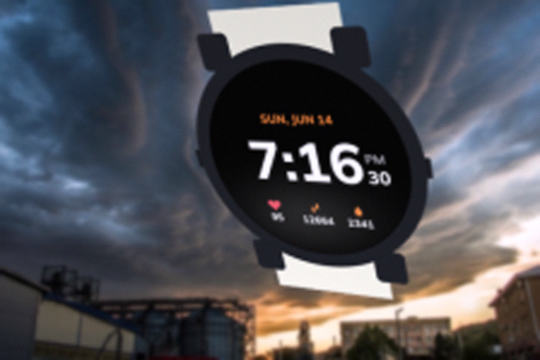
**7:16**
